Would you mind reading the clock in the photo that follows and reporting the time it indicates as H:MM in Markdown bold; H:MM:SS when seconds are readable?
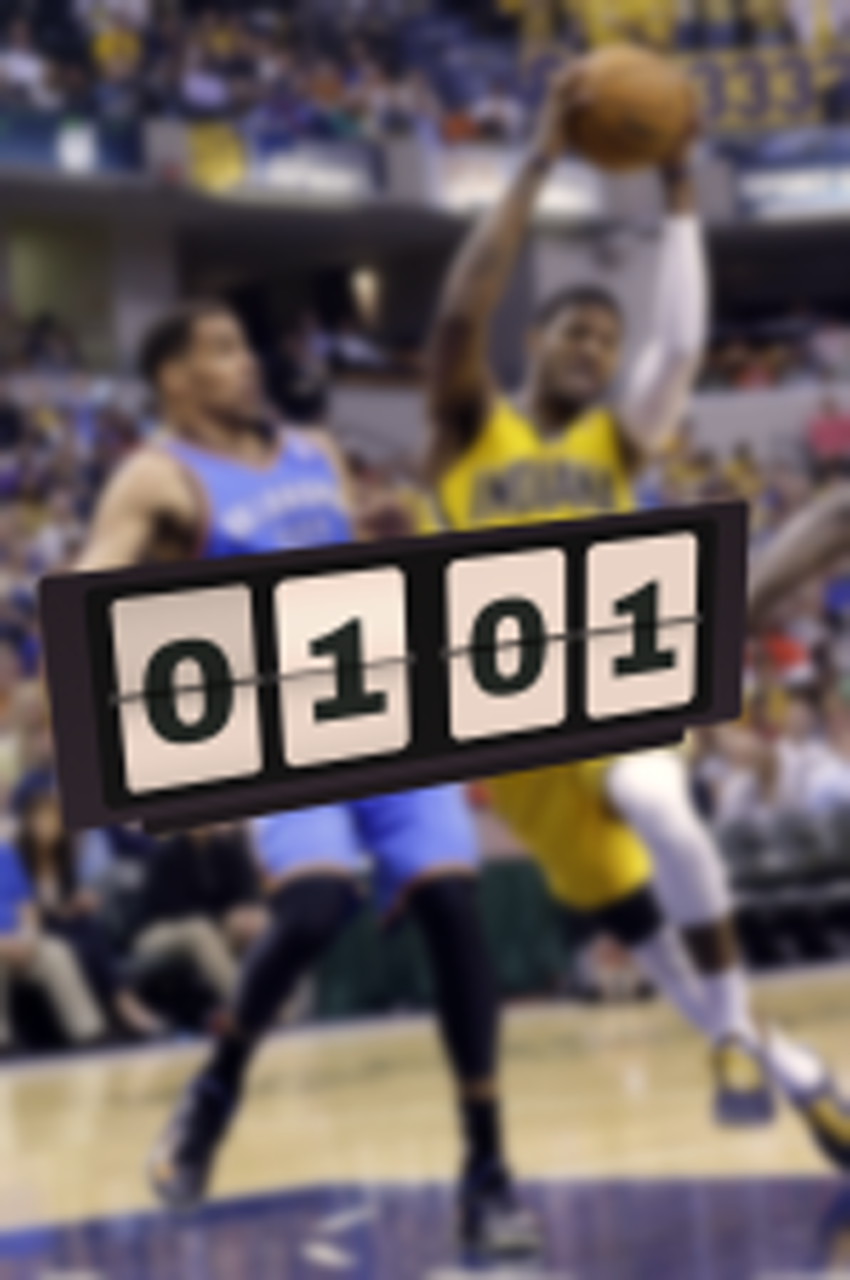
**1:01**
